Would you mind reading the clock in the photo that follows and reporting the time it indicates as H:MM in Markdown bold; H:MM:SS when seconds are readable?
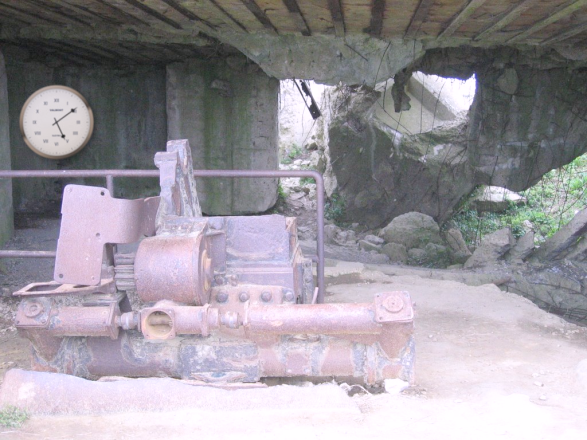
**5:09**
